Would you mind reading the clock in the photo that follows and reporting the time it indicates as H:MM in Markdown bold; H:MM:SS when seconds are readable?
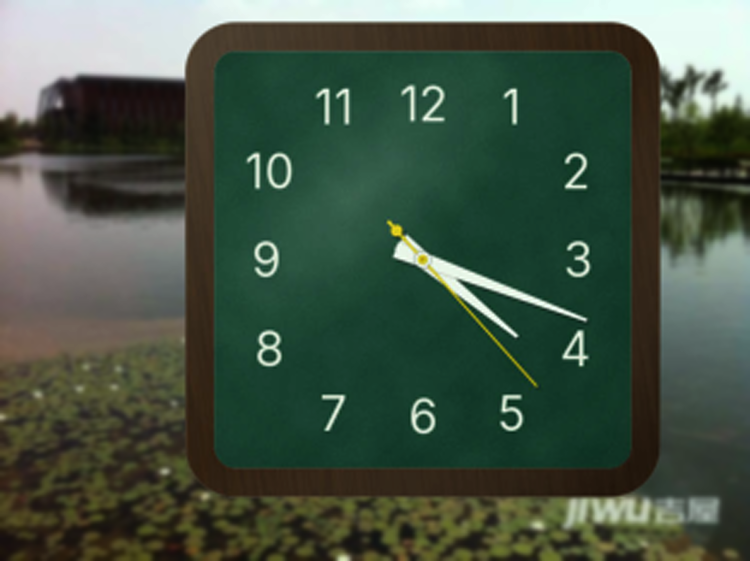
**4:18:23**
